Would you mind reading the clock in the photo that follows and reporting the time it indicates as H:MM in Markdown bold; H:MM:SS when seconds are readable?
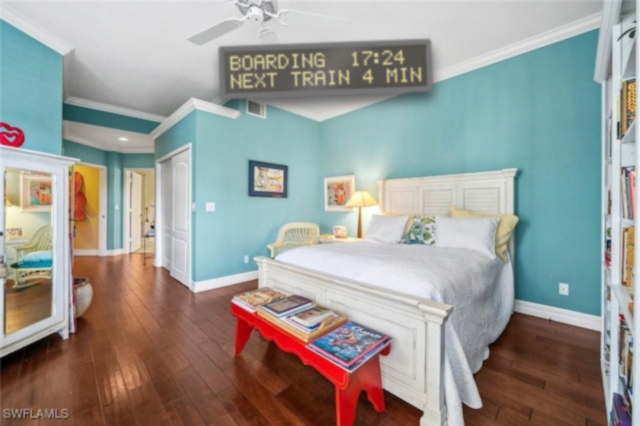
**17:24**
